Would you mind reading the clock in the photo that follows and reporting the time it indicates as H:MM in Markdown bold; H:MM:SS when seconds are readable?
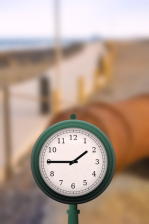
**1:45**
